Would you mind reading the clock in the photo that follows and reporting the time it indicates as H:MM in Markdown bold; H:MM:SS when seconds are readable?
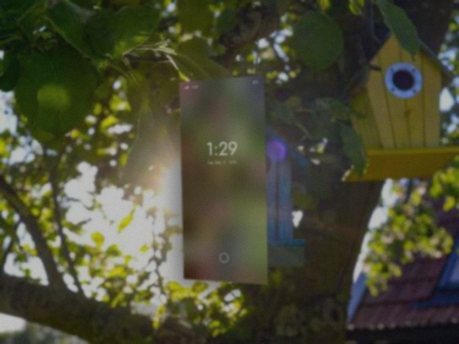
**1:29**
